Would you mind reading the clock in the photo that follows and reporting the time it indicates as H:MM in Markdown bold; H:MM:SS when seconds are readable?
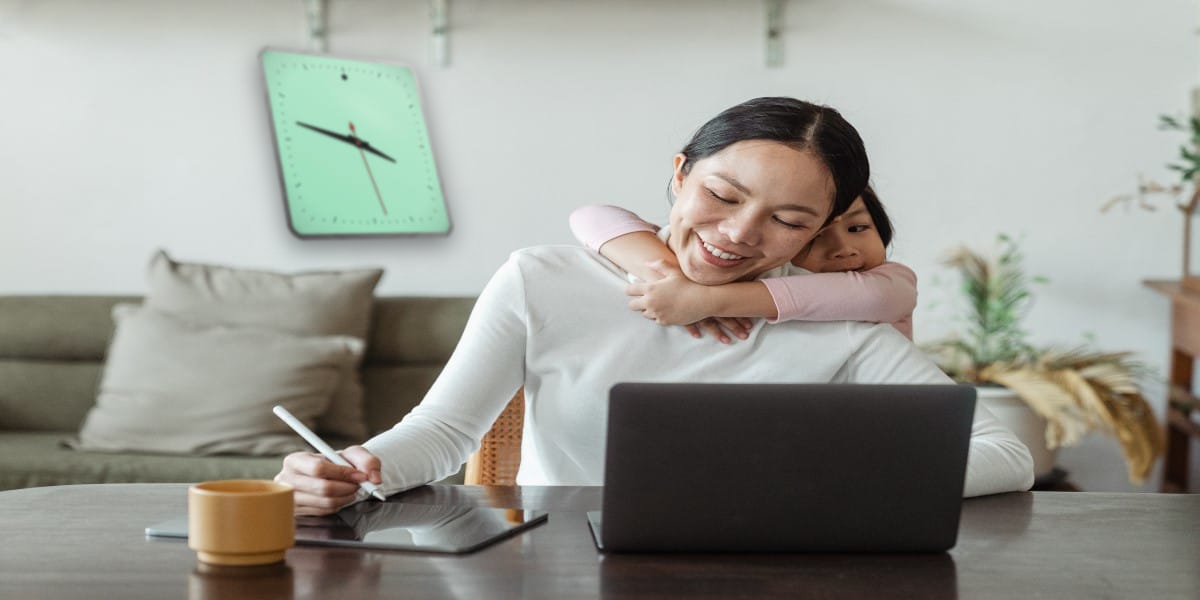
**3:47:28**
